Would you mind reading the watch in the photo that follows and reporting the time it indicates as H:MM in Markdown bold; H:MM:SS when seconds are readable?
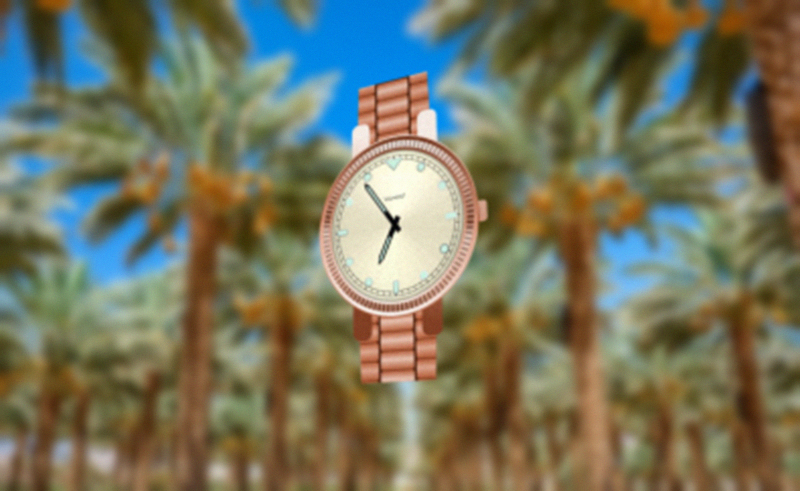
**6:54**
